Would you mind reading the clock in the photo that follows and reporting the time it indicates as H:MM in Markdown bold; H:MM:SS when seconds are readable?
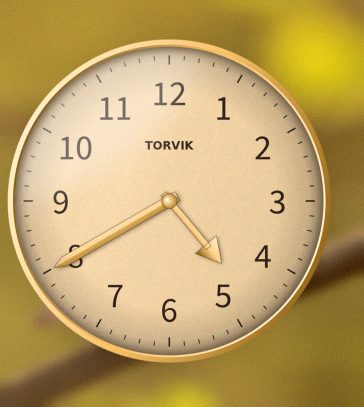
**4:40**
